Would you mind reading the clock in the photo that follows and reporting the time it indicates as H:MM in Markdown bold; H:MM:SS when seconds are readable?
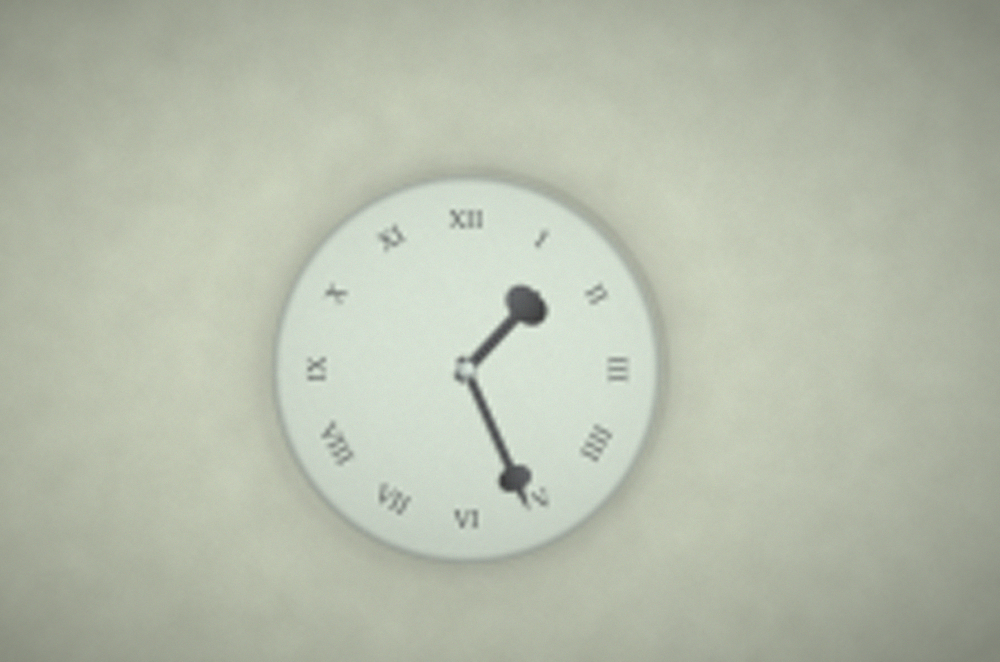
**1:26**
